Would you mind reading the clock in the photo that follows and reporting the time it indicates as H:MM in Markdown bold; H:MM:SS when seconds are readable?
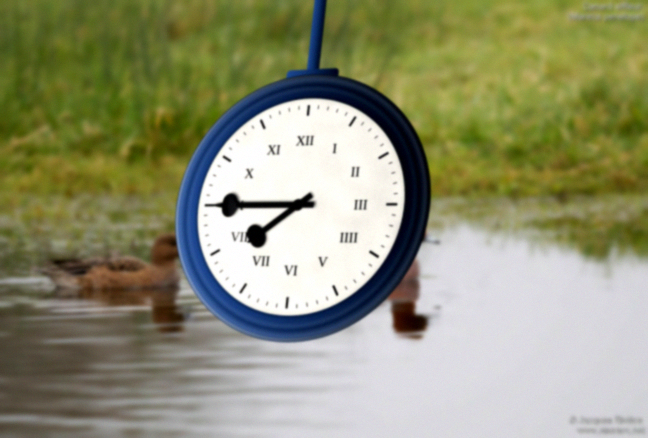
**7:45**
